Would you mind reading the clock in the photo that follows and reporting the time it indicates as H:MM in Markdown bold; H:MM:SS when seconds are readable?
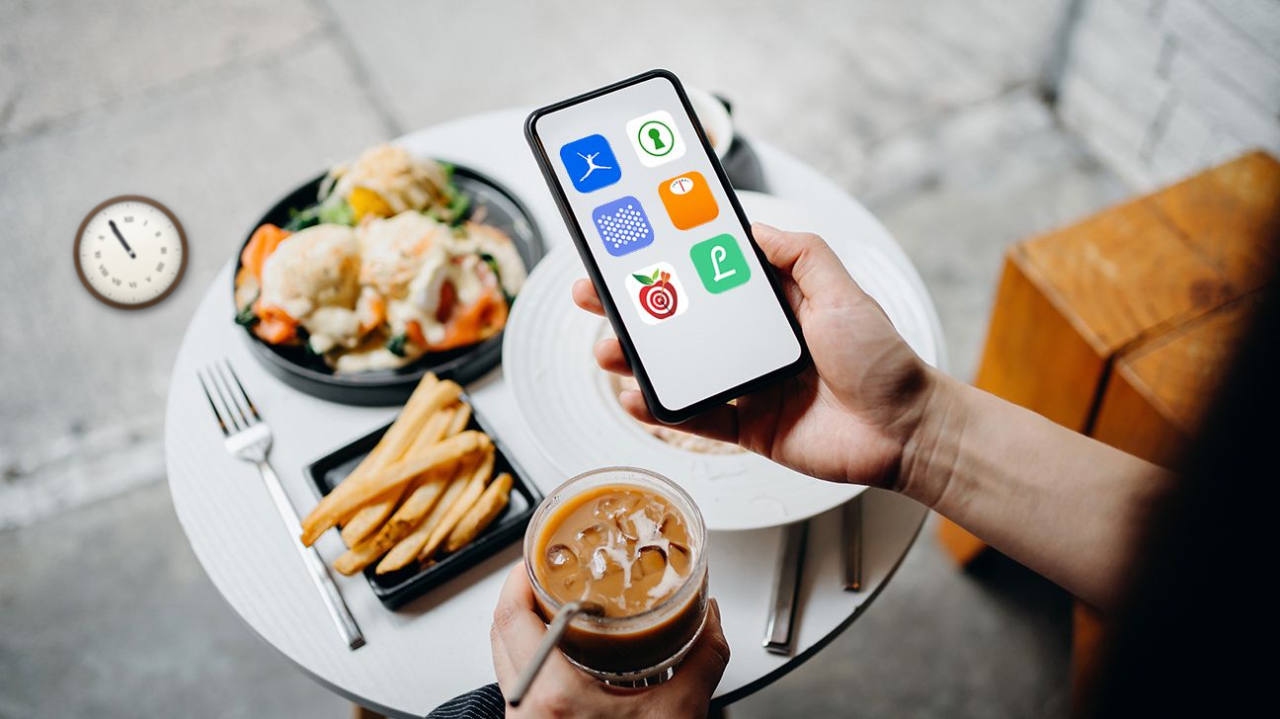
**10:55**
